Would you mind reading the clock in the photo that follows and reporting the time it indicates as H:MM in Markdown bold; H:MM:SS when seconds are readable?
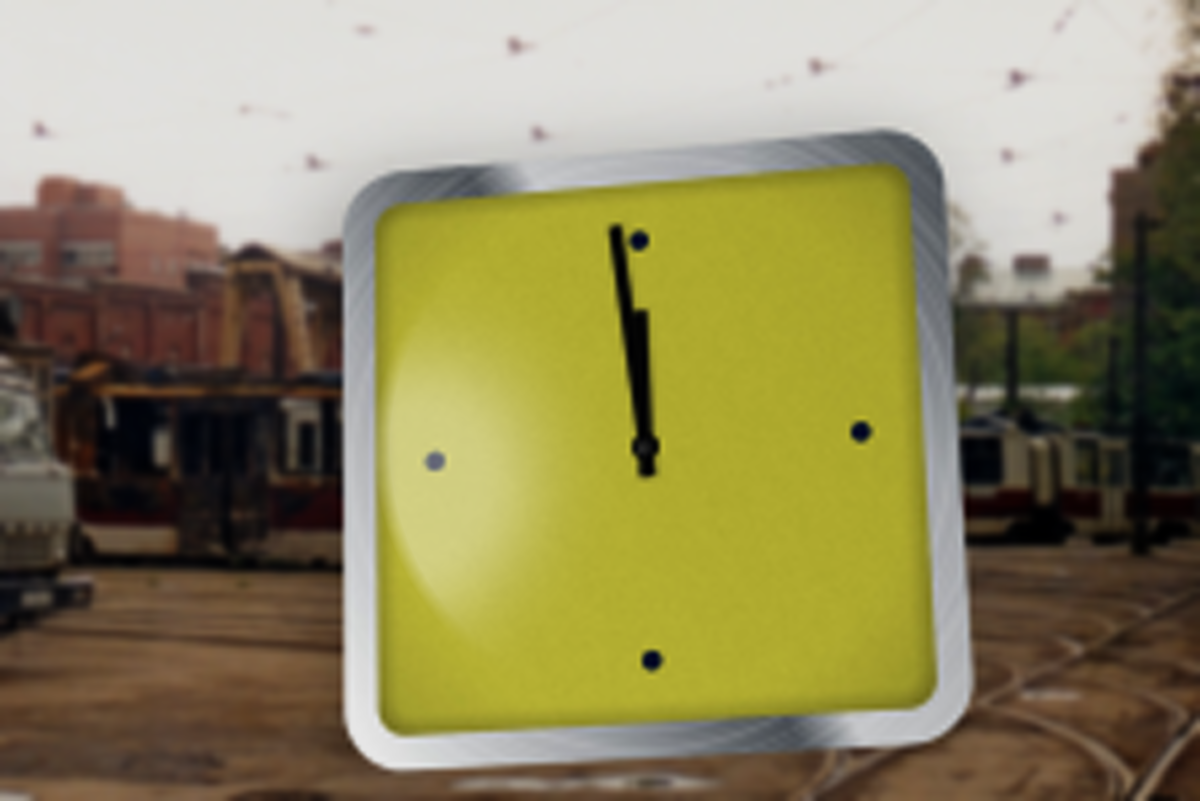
**11:59**
